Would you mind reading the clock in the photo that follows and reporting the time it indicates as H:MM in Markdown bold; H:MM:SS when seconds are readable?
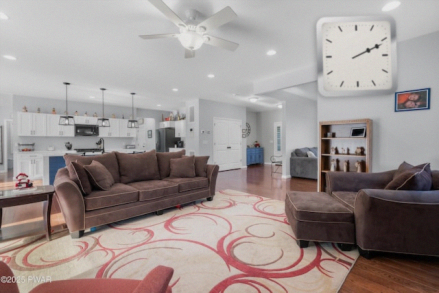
**2:11**
